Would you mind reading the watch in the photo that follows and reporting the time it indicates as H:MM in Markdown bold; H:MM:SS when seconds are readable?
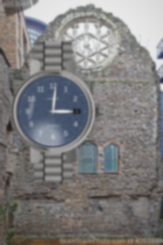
**3:01**
